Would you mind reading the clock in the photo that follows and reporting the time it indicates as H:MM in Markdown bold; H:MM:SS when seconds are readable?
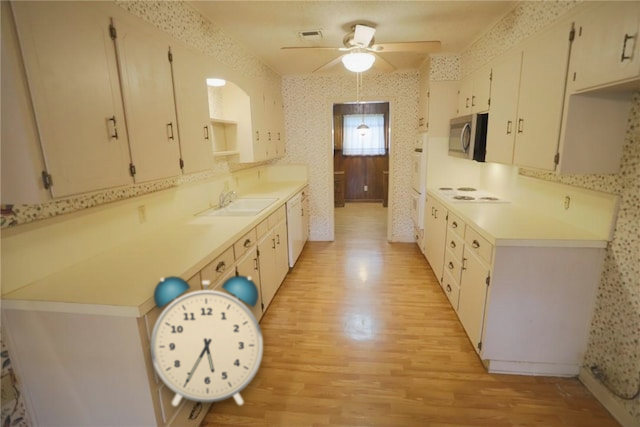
**5:35**
